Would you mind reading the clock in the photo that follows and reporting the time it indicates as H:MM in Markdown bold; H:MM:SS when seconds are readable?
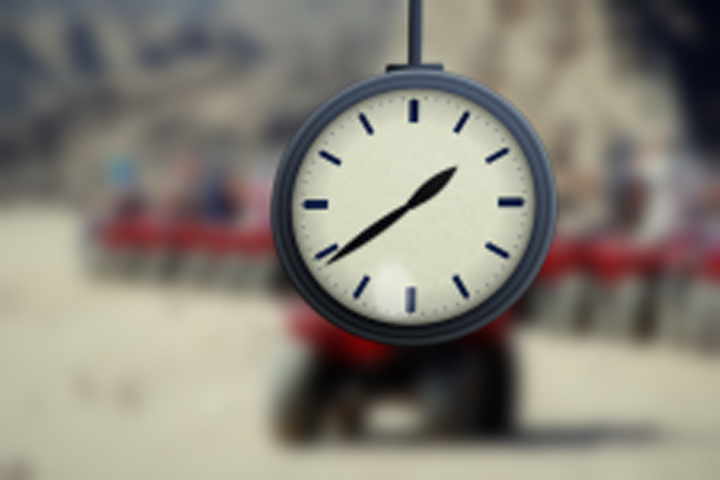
**1:39**
